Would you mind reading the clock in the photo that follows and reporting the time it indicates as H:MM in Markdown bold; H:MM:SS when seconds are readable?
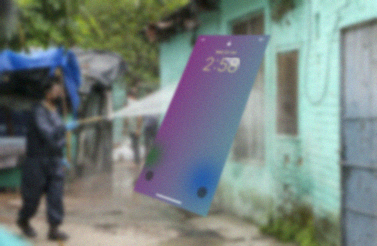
**2:58**
